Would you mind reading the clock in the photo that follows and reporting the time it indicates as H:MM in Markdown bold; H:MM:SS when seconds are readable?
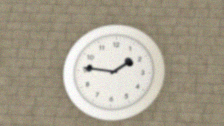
**1:46**
